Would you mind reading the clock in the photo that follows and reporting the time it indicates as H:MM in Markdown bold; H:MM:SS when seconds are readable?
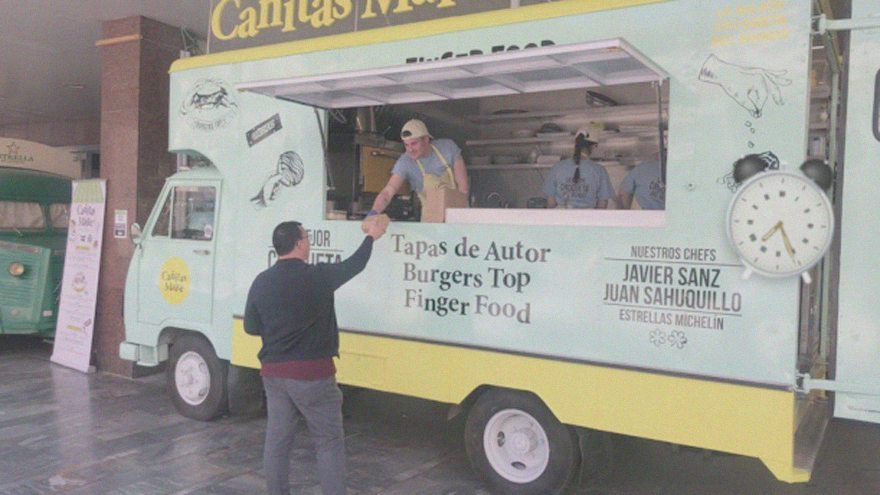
**7:26**
